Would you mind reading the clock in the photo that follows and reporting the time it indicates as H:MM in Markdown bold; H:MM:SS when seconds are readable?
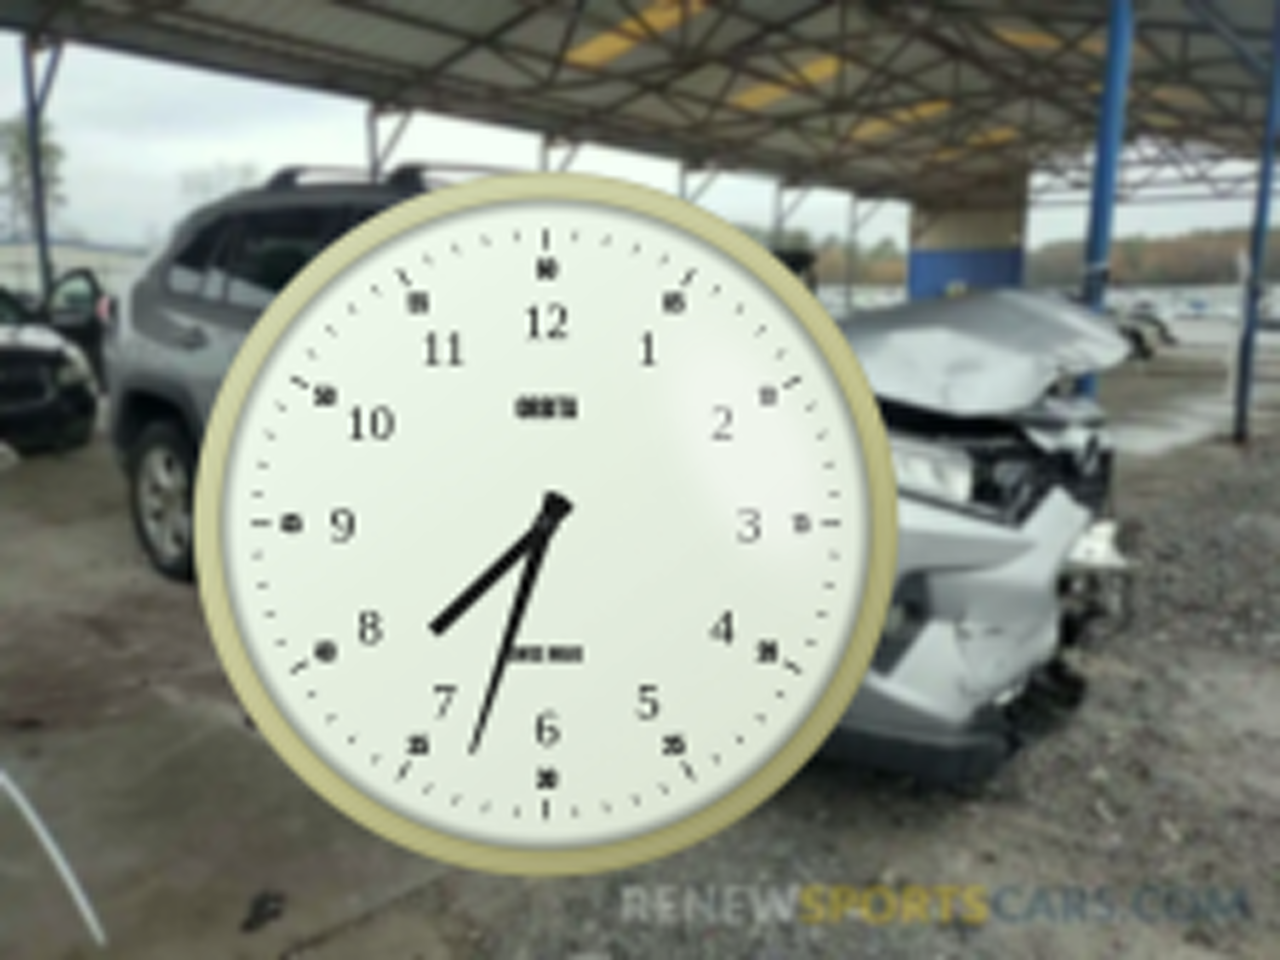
**7:33**
